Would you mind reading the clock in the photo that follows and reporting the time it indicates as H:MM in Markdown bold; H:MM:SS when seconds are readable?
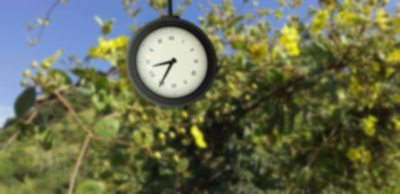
**8:35**
